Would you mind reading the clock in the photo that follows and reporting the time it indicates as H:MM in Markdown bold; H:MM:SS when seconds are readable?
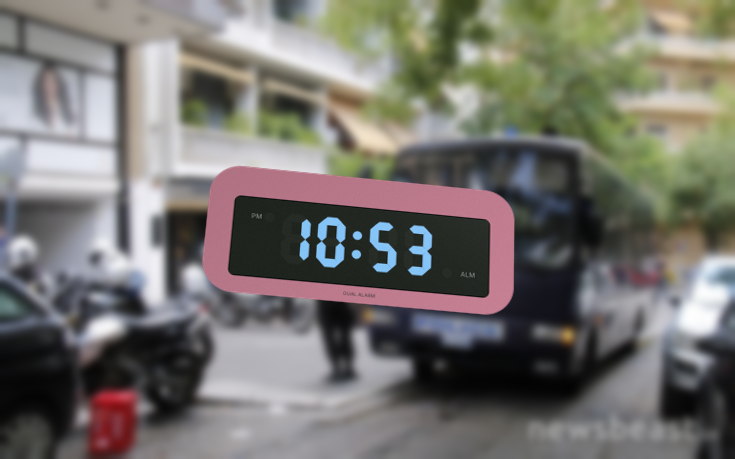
**10:53**
